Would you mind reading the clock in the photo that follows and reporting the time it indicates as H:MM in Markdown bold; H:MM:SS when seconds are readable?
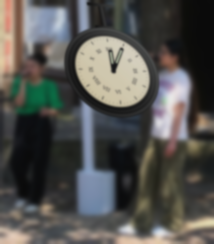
**12:05**
